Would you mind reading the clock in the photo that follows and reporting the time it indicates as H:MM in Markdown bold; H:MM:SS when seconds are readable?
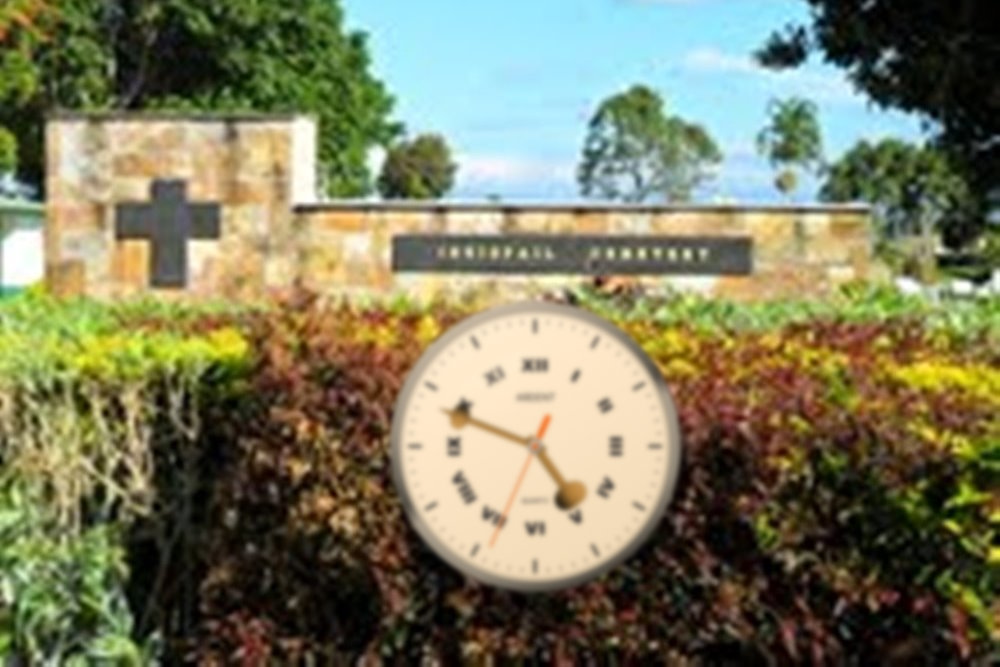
**4:48:34**
